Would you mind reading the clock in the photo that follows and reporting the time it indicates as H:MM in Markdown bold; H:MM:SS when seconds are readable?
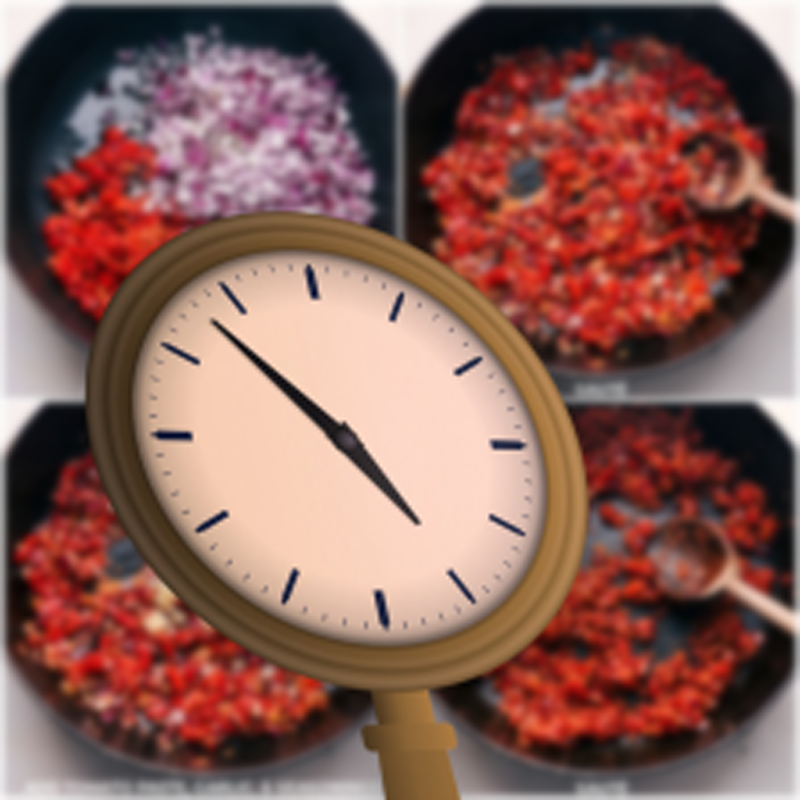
**4:53**
